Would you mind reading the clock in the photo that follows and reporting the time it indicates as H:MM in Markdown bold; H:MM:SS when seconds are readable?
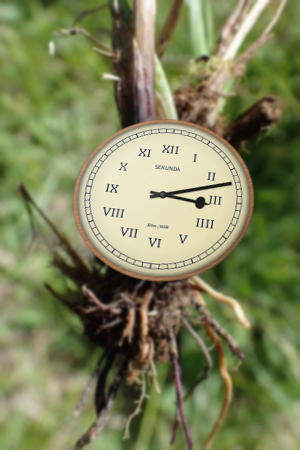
**3:12**
